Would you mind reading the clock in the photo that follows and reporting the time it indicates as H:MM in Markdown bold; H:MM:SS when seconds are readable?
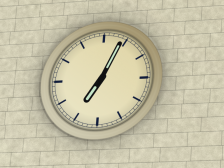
**7:04**
